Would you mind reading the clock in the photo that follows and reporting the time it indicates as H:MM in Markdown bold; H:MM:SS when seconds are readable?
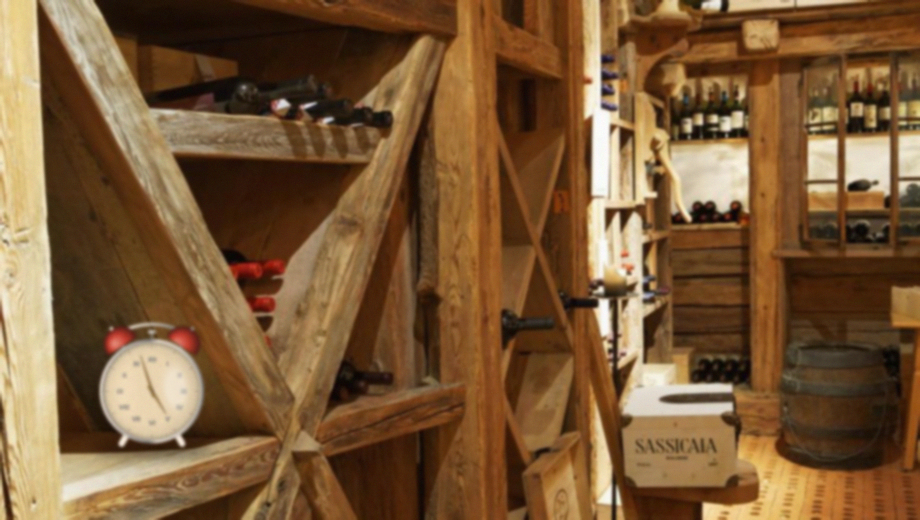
**4:57**
